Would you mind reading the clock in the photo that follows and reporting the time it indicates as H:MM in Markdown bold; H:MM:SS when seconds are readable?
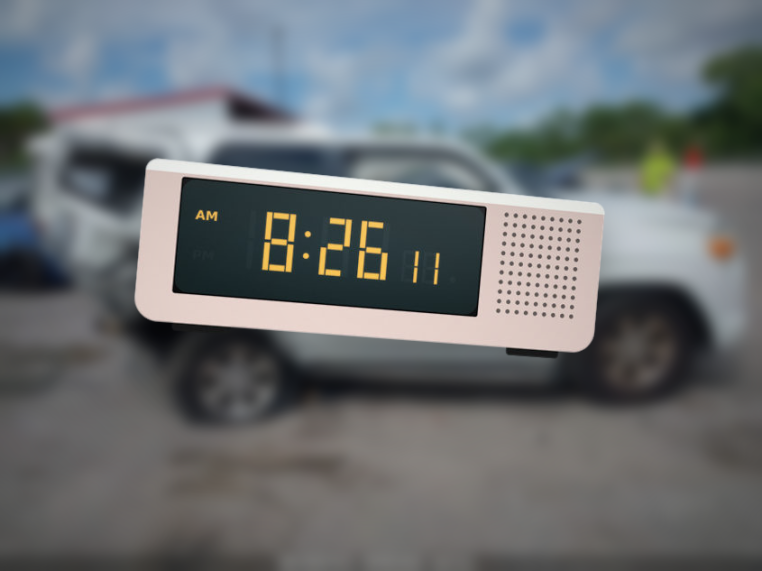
**8:26:11**
